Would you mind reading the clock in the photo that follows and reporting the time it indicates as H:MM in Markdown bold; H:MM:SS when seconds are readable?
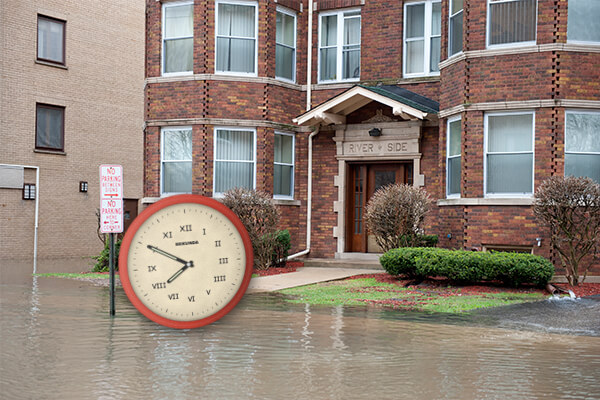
**7:50**
